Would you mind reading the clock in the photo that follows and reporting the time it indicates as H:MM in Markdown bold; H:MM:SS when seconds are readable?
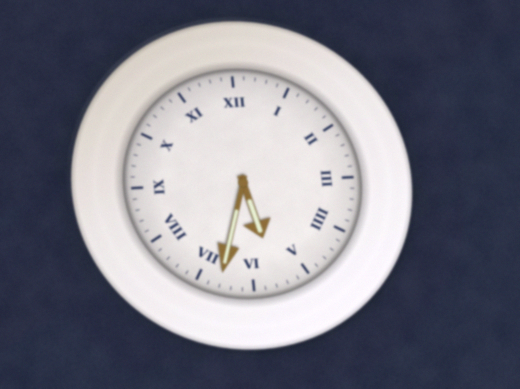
**5:33**
